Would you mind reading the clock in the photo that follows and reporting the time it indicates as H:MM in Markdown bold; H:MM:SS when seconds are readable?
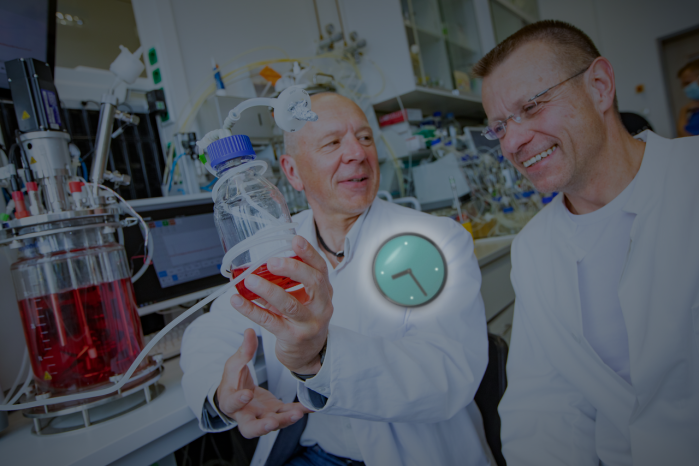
**8:25**
